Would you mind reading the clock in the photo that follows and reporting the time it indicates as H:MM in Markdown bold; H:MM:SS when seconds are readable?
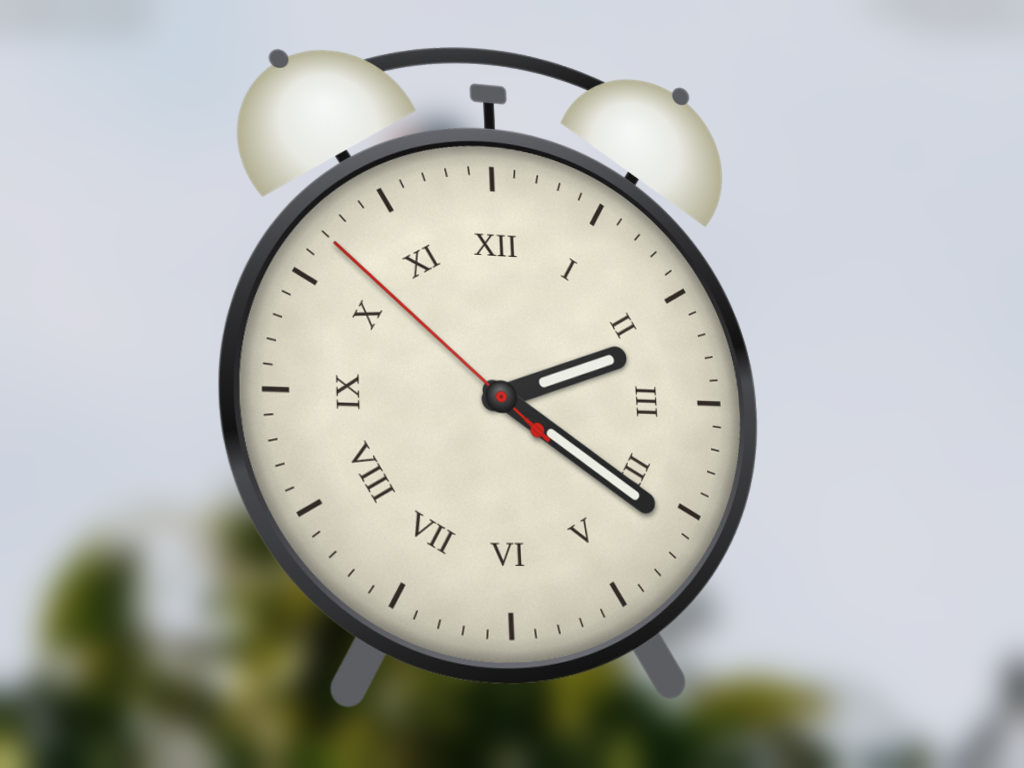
**2:20:52**
